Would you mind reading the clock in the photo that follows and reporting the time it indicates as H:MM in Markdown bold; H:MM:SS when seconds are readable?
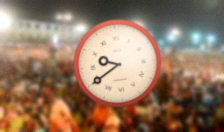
**9:40**
